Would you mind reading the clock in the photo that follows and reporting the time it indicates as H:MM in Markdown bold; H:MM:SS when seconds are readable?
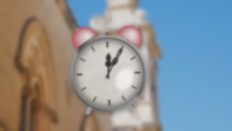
**12:05**
